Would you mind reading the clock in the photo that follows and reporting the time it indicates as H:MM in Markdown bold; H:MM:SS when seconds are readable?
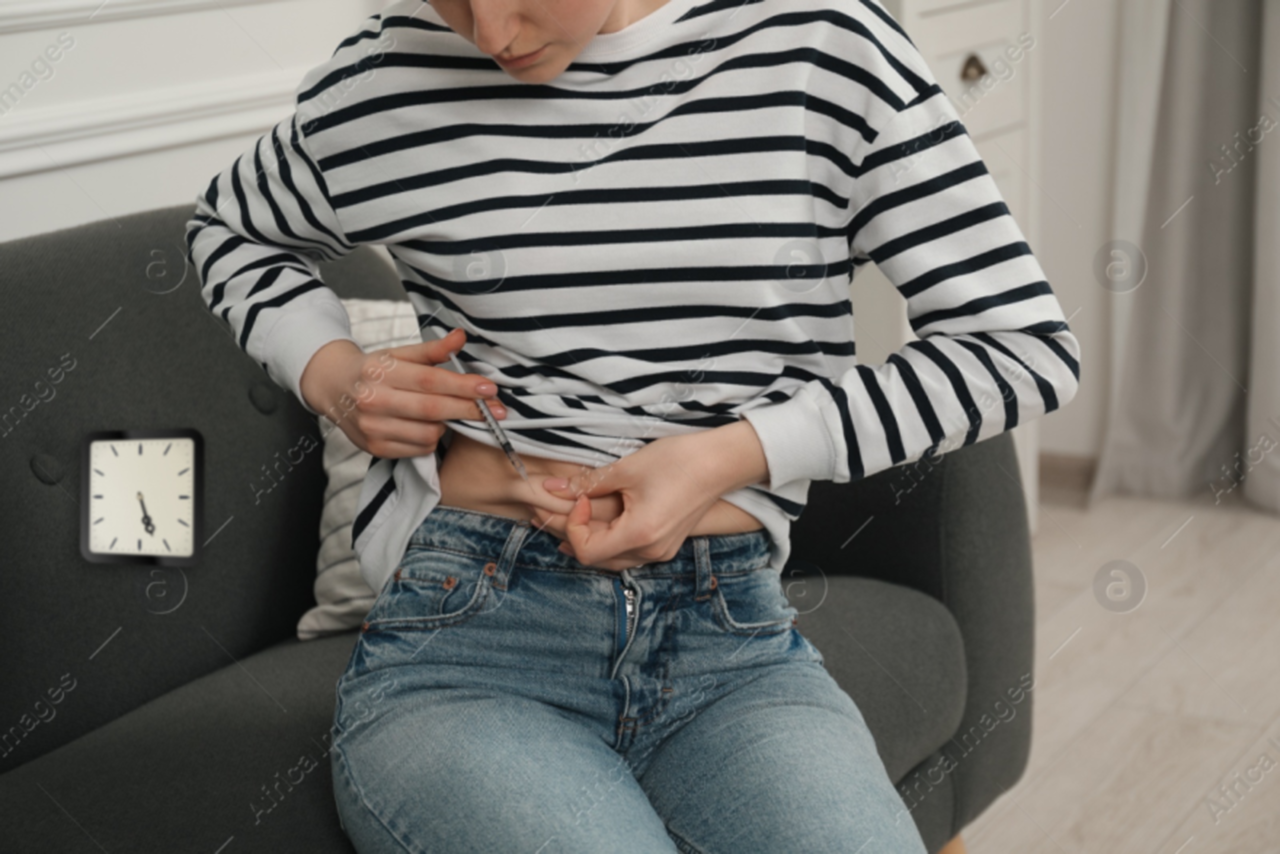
**5:27**
